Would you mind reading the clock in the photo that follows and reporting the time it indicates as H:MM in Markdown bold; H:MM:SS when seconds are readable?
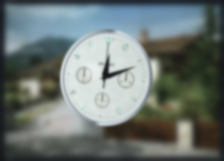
**12:11**
